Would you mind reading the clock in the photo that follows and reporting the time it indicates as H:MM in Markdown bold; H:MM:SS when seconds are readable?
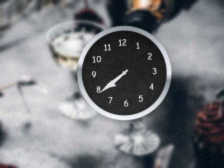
**7:39**
